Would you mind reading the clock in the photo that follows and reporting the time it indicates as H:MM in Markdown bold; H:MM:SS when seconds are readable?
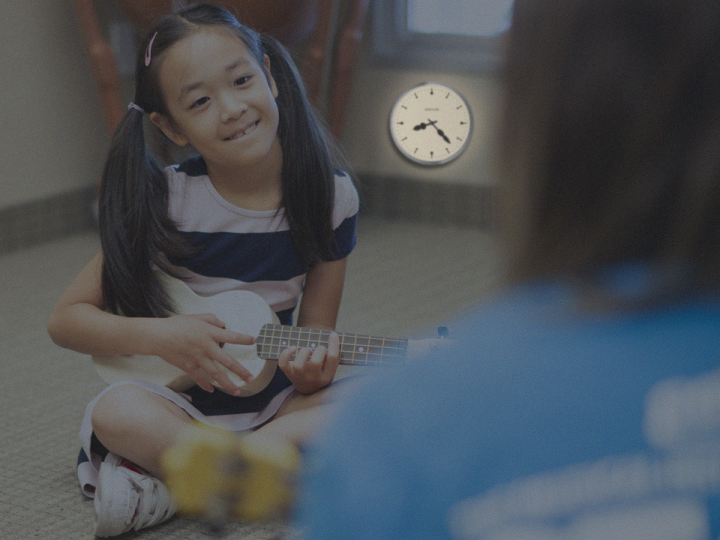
**8:23**
